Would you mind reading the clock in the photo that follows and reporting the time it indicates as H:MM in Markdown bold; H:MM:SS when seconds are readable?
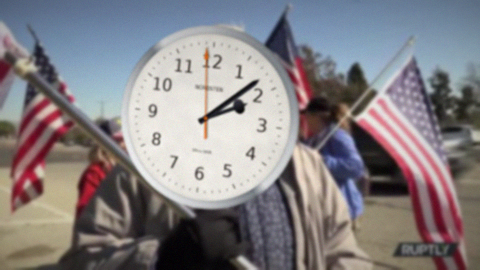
**2:07:59**
